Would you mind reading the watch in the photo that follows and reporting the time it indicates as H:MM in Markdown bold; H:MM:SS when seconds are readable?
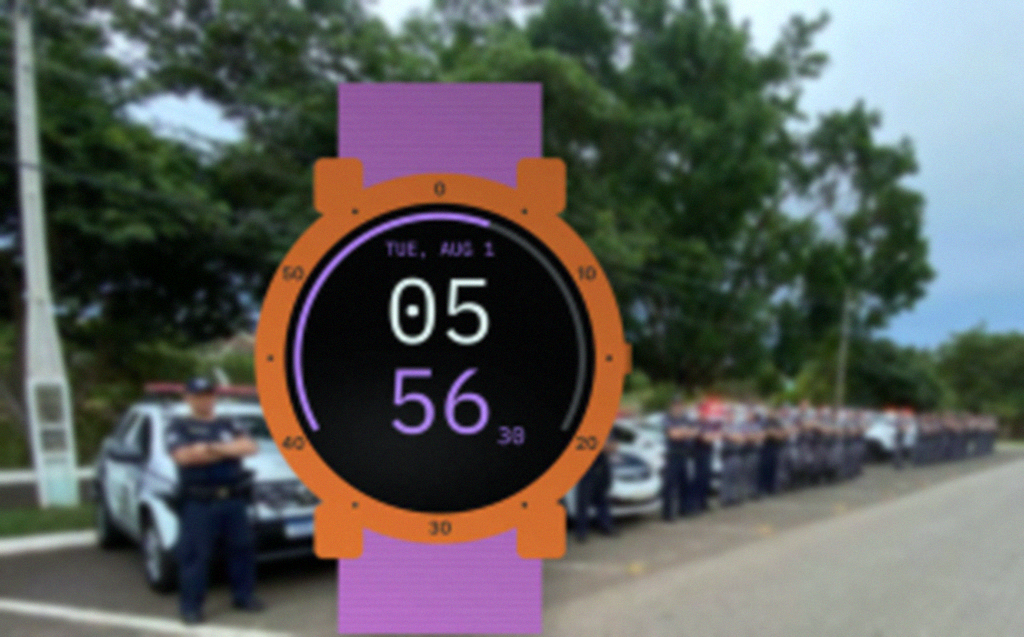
**5:56**
